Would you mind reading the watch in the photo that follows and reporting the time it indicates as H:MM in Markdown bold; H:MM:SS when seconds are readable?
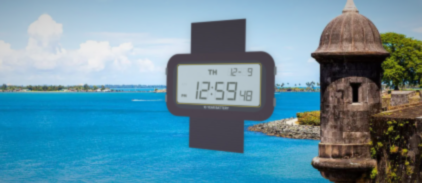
**12:59**
